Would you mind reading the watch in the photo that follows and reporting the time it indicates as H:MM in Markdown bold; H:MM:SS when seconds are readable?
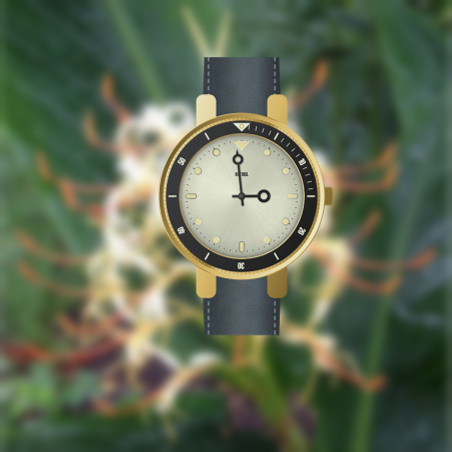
**2:59**
